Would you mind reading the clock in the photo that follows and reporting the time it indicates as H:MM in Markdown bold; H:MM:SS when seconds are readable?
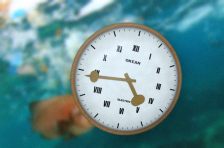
**4:44**
